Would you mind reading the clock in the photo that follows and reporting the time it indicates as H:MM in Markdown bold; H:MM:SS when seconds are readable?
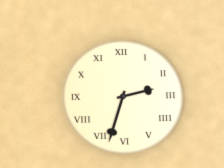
**2:33**
